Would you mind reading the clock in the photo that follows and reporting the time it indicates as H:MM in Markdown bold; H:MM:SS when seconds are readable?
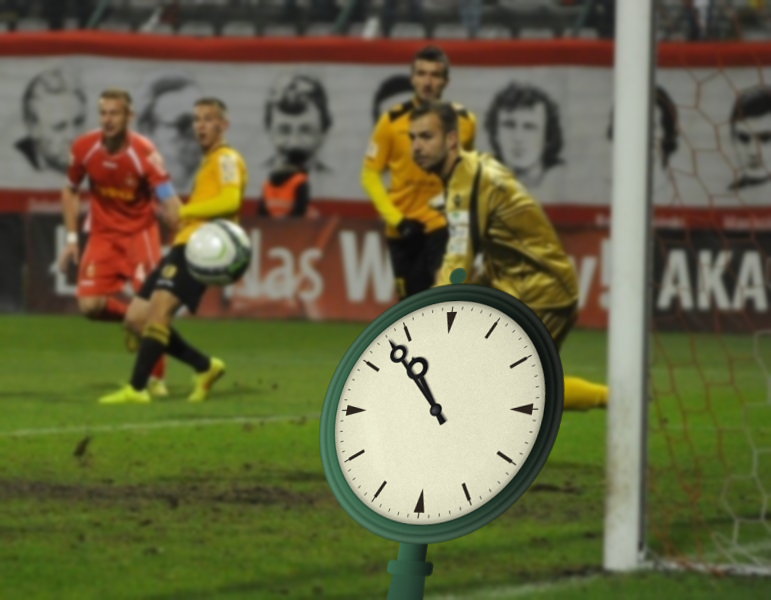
**10:53**
